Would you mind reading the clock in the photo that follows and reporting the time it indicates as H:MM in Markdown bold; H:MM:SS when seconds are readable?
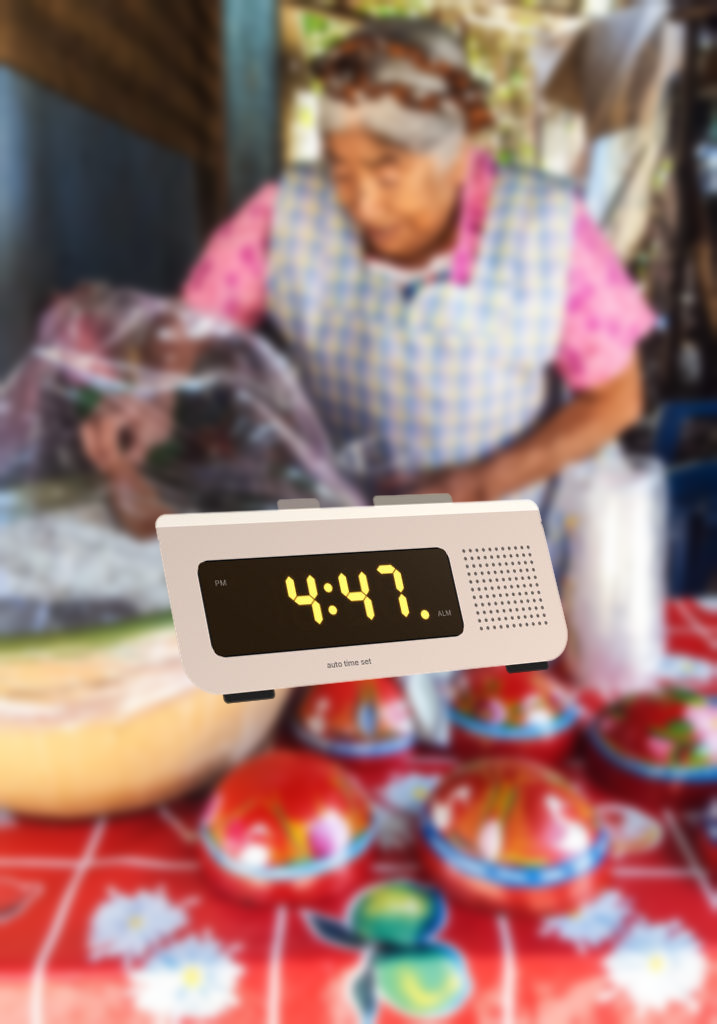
**4:47**
